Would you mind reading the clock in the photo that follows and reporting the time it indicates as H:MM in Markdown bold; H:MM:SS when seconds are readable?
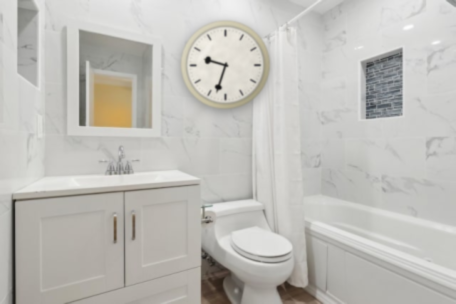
**9:33**
